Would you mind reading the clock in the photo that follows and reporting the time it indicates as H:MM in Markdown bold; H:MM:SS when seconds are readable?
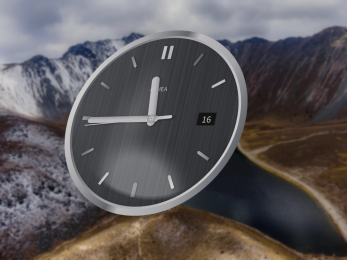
**11:44:44**
